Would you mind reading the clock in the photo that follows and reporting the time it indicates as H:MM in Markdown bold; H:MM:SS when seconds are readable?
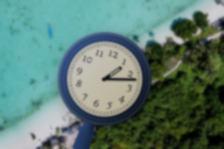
**1:12**
